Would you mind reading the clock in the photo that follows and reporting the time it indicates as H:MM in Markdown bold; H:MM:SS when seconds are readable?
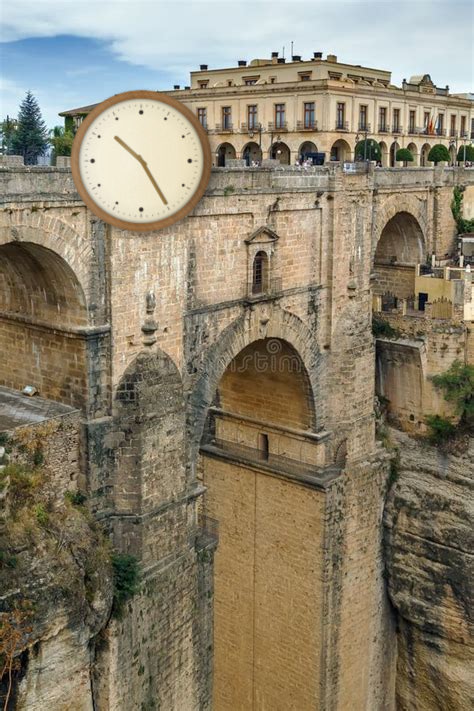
**10:25**
